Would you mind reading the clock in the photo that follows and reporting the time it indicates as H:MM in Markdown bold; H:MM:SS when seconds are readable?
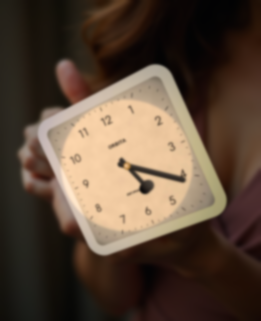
**5:21**
